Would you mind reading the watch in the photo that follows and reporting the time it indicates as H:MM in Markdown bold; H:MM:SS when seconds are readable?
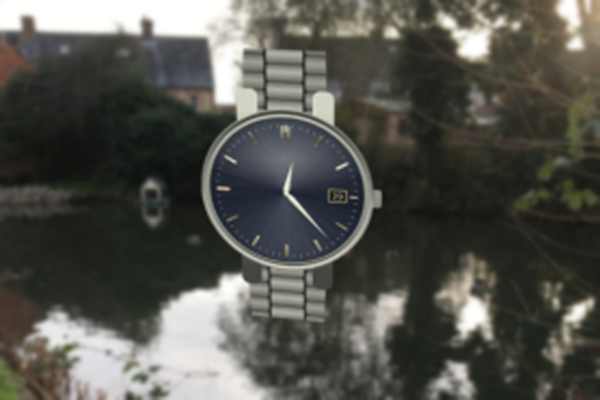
**12:23**
